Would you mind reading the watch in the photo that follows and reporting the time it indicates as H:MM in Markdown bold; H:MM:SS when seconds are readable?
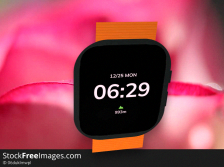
**6:29**
